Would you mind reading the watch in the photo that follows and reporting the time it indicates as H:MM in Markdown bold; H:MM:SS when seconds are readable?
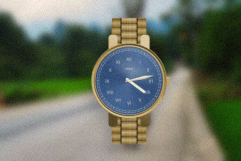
**4:13**
